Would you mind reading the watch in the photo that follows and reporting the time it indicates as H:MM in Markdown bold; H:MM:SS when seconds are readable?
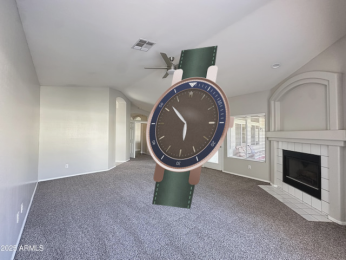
**5:52**
